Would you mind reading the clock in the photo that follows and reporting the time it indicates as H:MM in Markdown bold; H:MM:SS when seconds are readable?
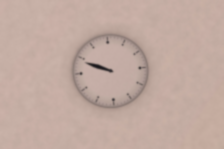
**9:49**
